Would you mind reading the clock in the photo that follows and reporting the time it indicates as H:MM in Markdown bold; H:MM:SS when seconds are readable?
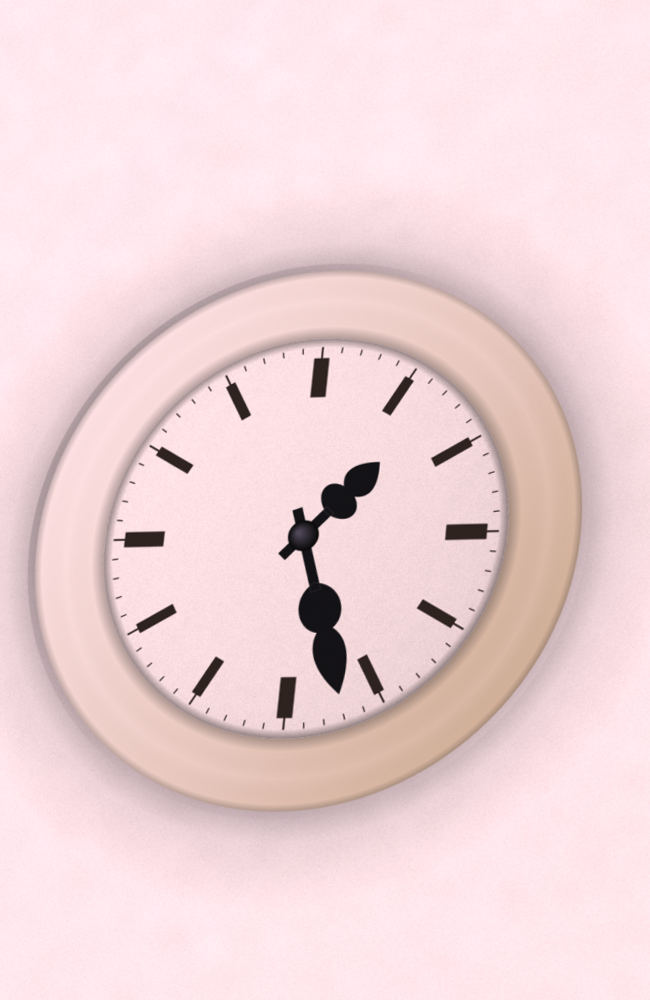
**1:27**
